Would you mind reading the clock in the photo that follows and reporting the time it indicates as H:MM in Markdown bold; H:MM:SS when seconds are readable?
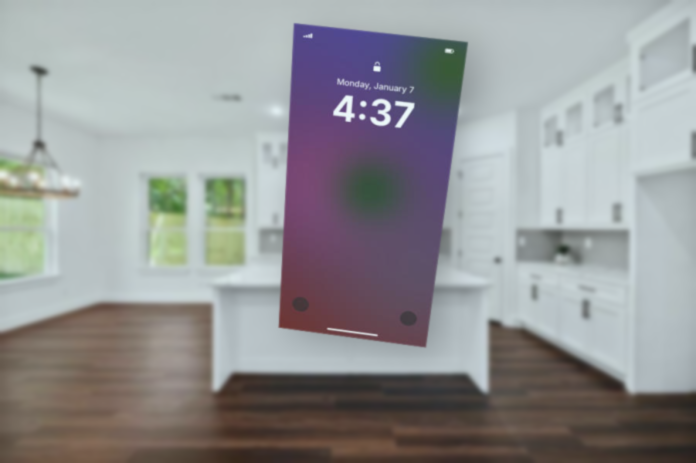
**4:37**
